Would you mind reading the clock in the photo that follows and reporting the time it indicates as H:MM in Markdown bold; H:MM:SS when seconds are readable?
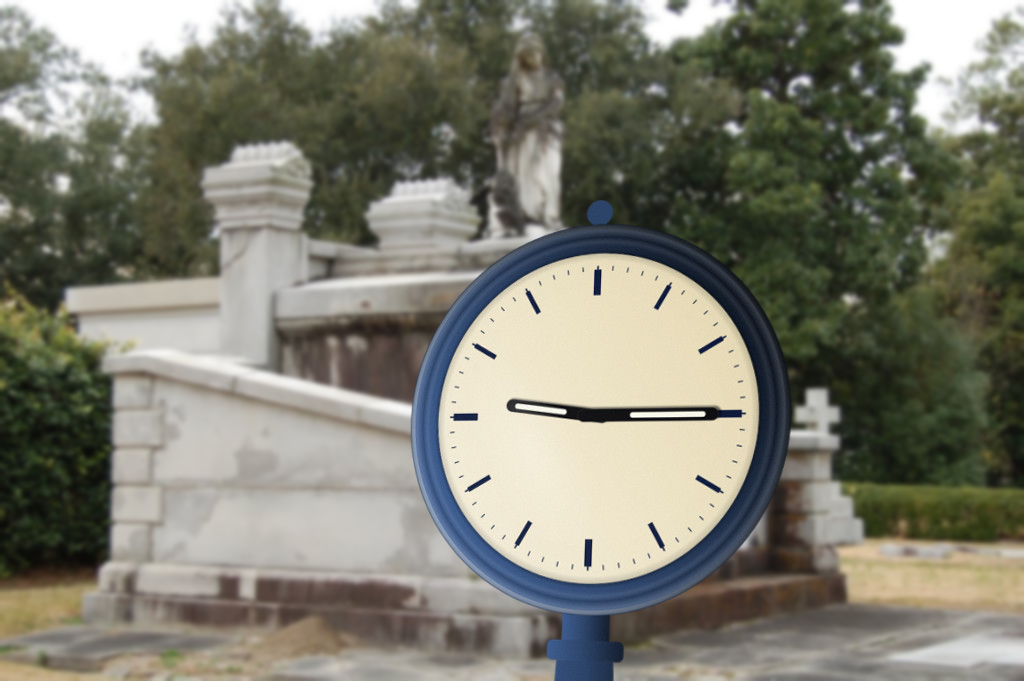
**9:15**
